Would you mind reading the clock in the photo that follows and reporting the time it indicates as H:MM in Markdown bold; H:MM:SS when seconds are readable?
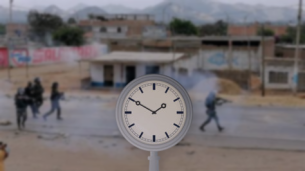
**1:50**
